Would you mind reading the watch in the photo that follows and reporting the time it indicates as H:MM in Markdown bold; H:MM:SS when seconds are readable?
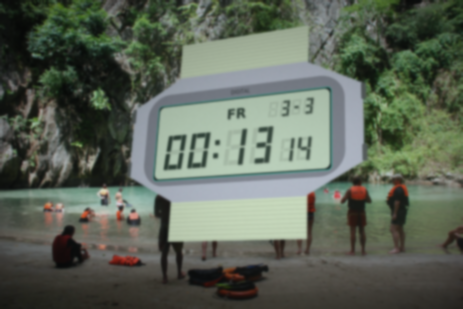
**0:13:14**
